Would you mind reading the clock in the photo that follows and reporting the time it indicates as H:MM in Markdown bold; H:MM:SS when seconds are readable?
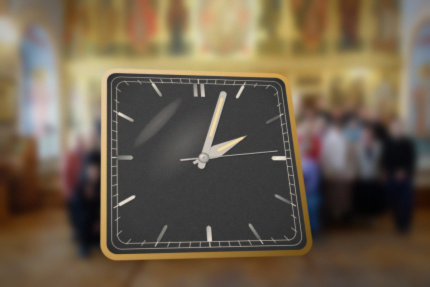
**2:03:14**
